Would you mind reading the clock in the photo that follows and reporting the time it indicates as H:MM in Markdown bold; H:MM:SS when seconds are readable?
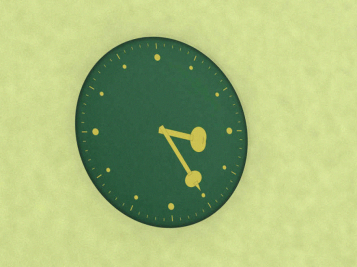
**3:25**
